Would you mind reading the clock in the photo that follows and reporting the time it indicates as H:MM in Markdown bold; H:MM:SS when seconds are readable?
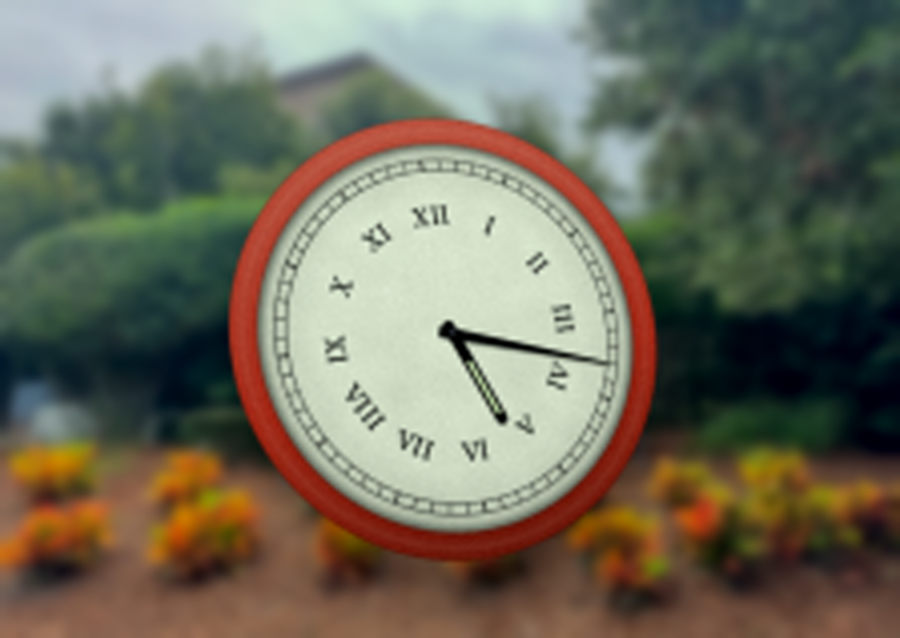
**5:18**
